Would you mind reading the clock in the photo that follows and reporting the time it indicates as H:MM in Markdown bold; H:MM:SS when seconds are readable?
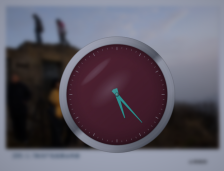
**5:23**
